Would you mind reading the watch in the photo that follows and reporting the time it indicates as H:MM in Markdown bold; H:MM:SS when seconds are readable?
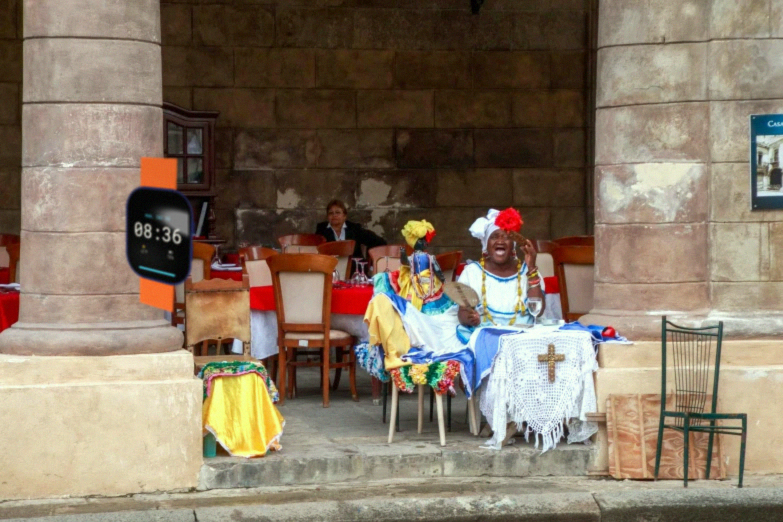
**8:36**
